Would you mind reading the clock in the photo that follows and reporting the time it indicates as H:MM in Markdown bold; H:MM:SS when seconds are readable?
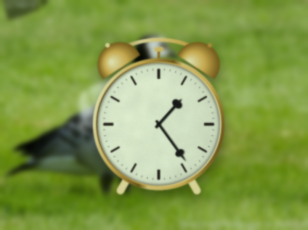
**1:24**
